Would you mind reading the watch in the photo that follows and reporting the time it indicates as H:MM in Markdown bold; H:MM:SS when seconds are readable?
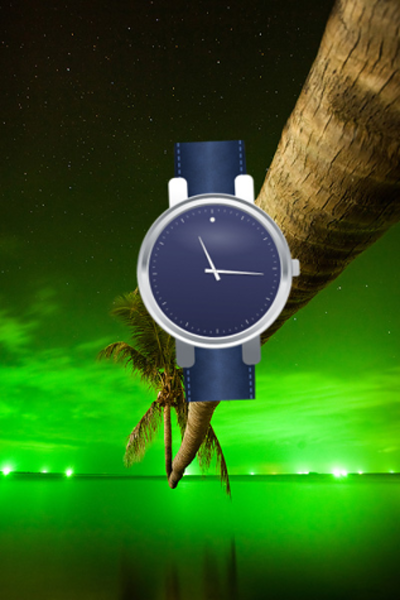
**11:16**
